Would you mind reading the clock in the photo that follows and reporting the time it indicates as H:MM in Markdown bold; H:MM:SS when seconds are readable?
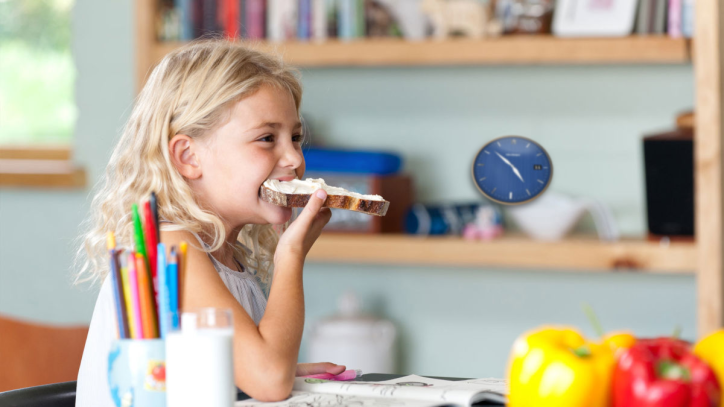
**4:52**
